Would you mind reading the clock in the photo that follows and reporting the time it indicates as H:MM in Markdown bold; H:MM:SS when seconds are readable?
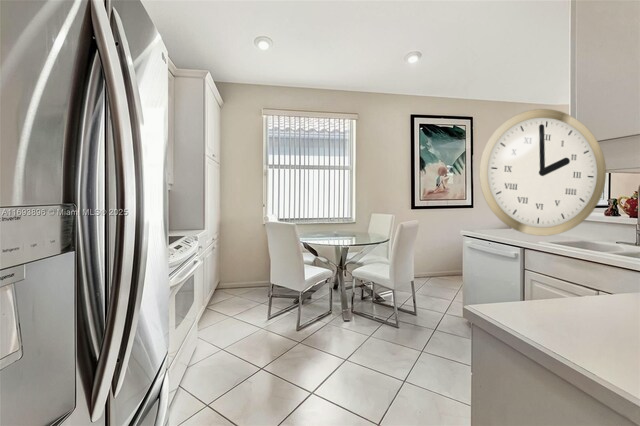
**1:59**
